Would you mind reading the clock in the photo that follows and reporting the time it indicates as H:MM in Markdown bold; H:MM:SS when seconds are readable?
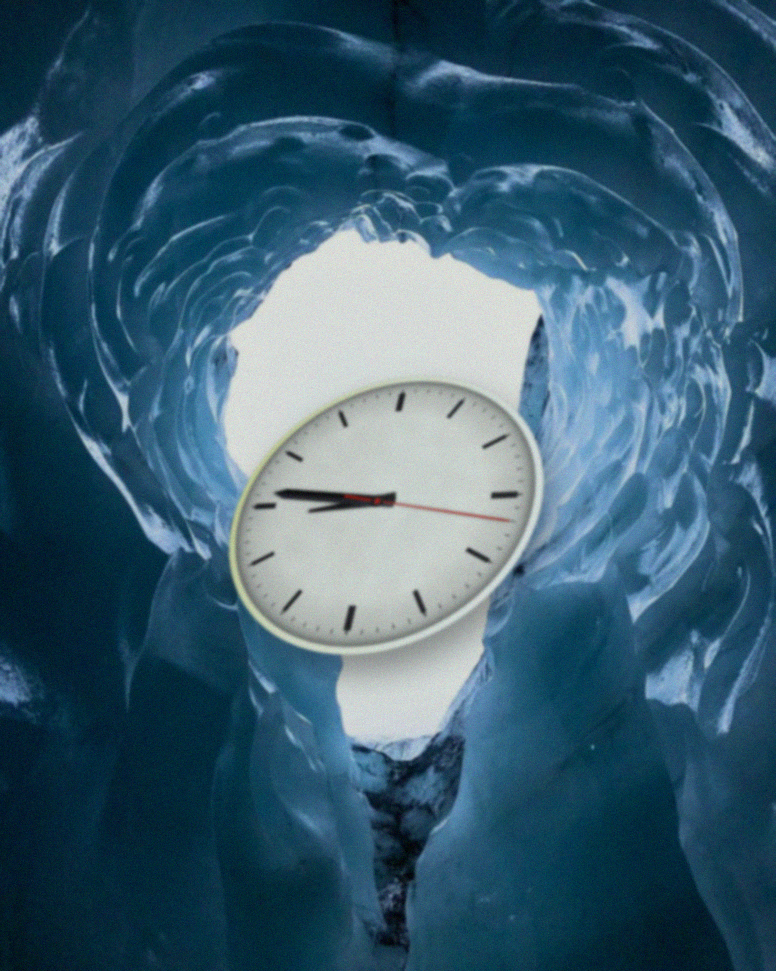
**8:46:17**
